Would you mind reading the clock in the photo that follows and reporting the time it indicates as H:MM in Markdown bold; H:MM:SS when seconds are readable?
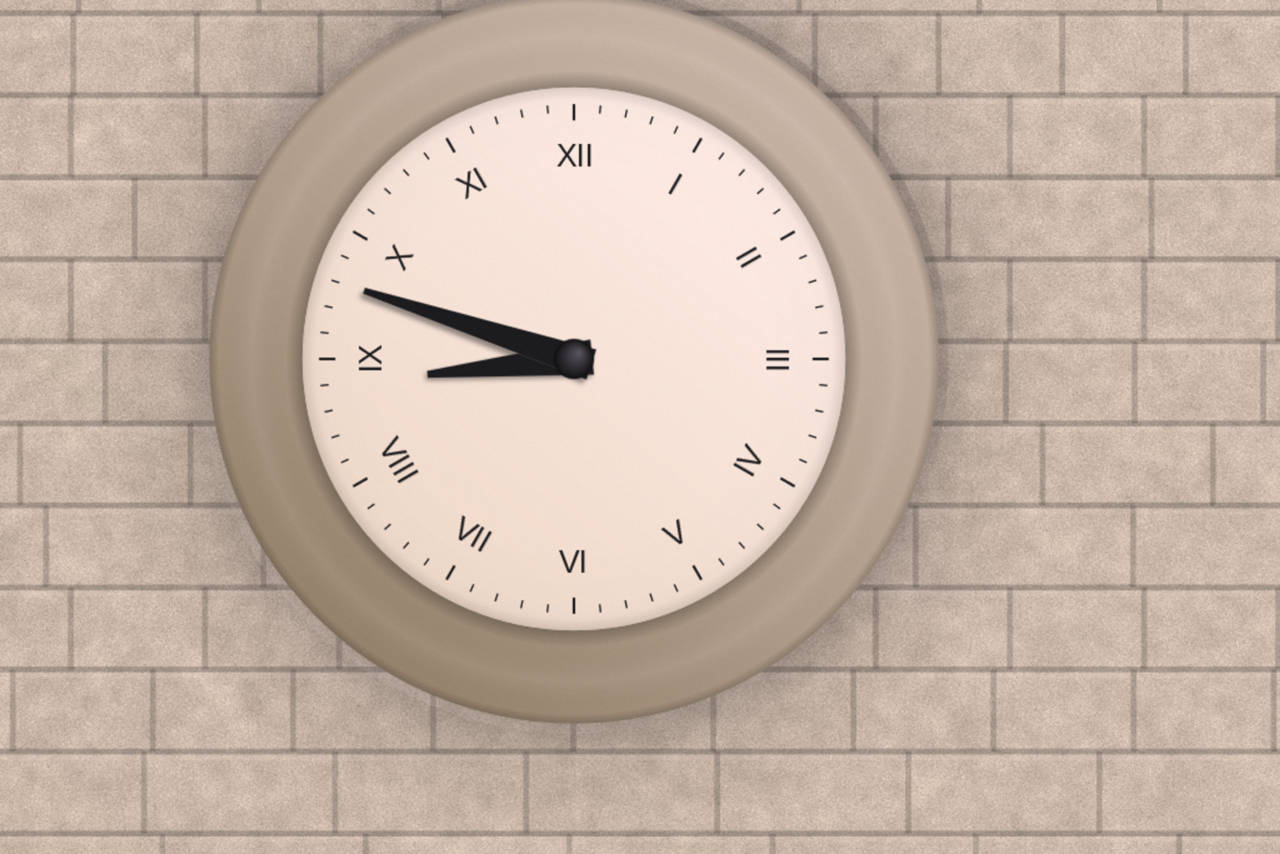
**8:48**
